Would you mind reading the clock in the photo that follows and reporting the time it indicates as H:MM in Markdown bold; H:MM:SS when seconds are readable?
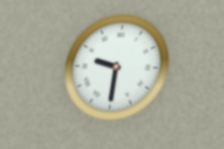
**9:30**
